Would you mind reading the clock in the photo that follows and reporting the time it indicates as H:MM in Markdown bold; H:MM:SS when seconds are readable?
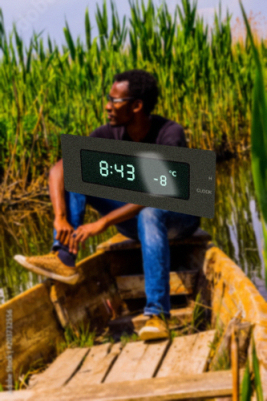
**8:43**
